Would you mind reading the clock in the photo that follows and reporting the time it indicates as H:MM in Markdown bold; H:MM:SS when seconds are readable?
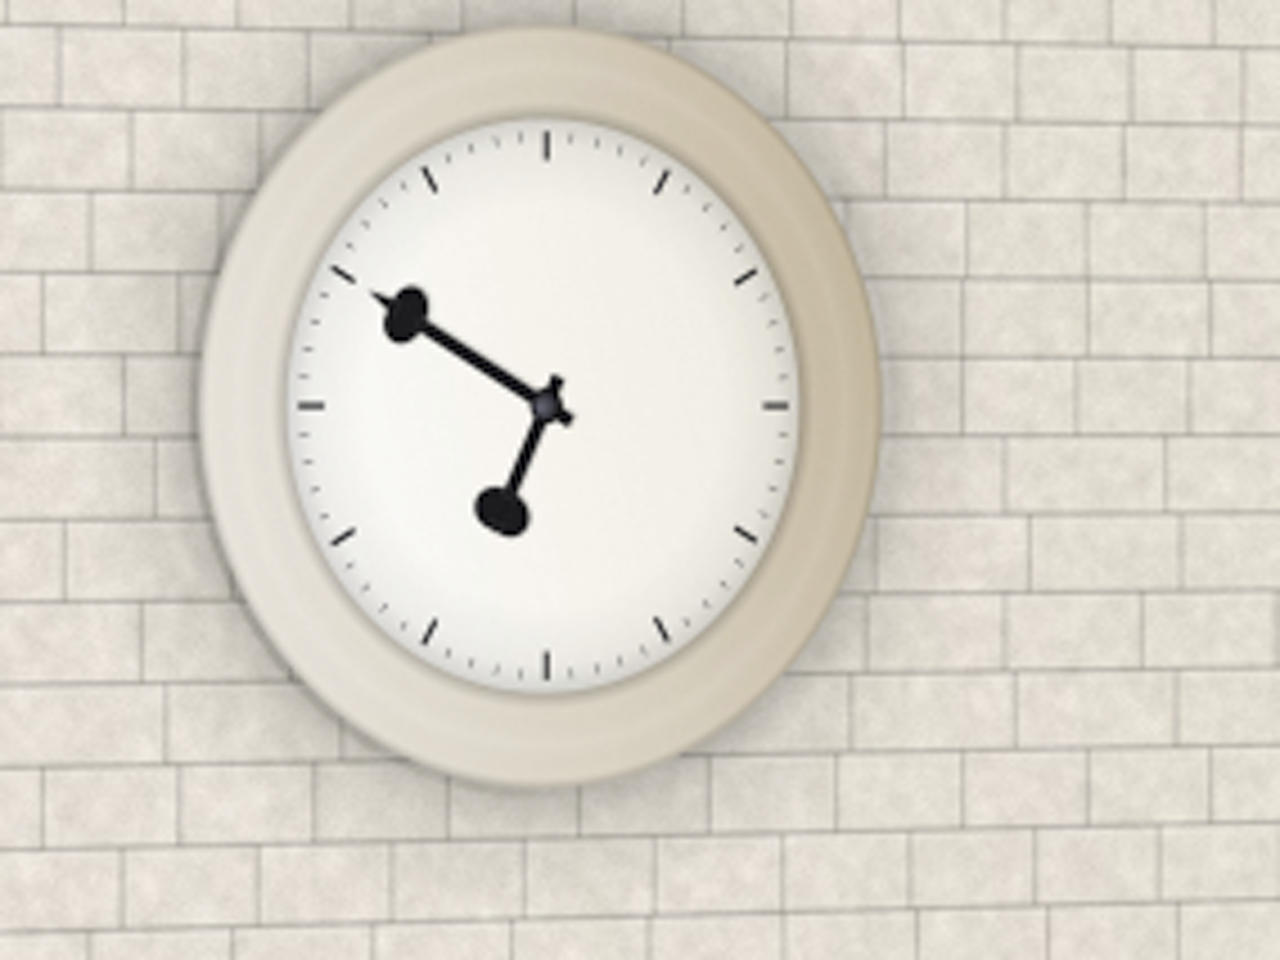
**6:50**
